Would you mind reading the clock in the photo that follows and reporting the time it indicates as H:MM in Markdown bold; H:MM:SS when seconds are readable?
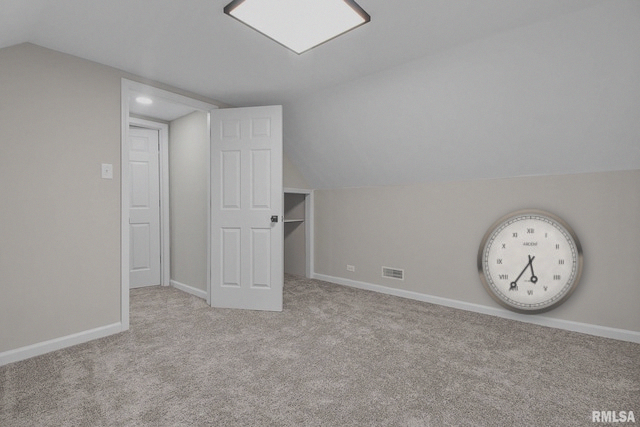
**5:36**
